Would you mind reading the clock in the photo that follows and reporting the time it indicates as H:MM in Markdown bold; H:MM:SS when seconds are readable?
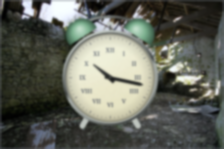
**10:17**
